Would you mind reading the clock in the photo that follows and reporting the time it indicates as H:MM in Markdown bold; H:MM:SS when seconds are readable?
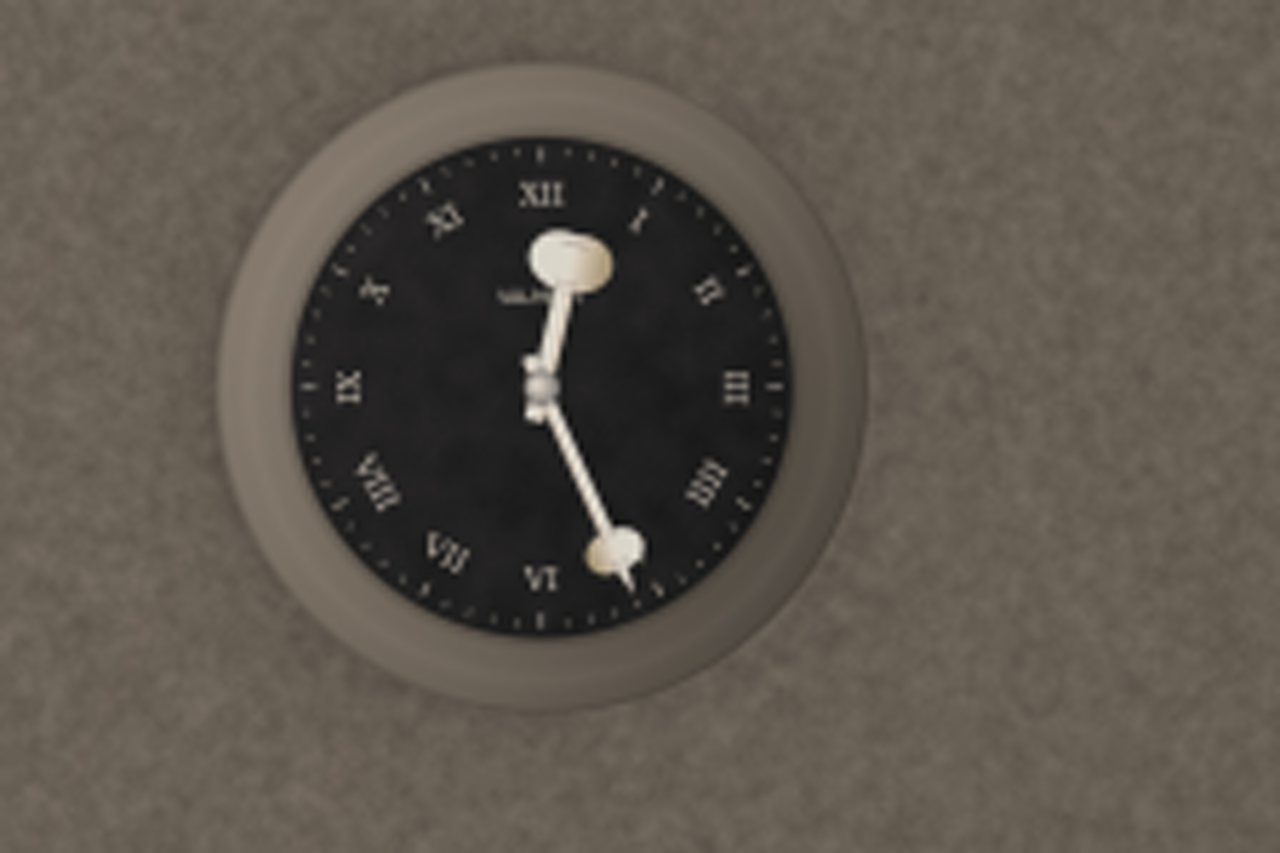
**12:26**
